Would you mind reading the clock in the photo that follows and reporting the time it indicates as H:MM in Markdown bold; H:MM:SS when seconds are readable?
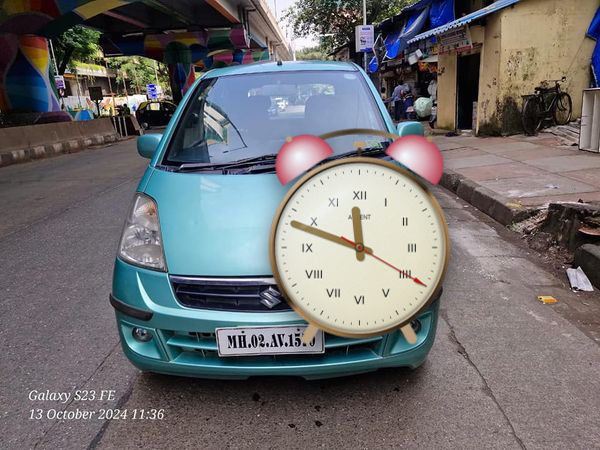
**11:48:20**
